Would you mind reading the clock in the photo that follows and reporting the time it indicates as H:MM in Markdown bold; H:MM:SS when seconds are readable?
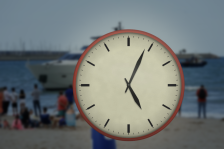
**5:04**
